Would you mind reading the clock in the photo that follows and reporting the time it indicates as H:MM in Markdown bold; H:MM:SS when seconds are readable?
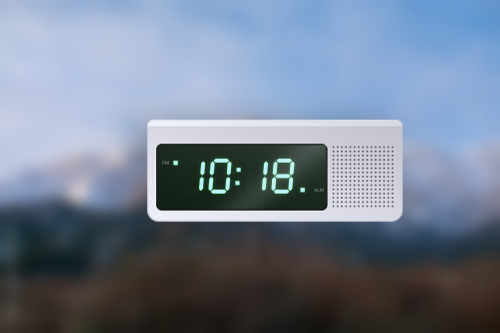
**10:18**
